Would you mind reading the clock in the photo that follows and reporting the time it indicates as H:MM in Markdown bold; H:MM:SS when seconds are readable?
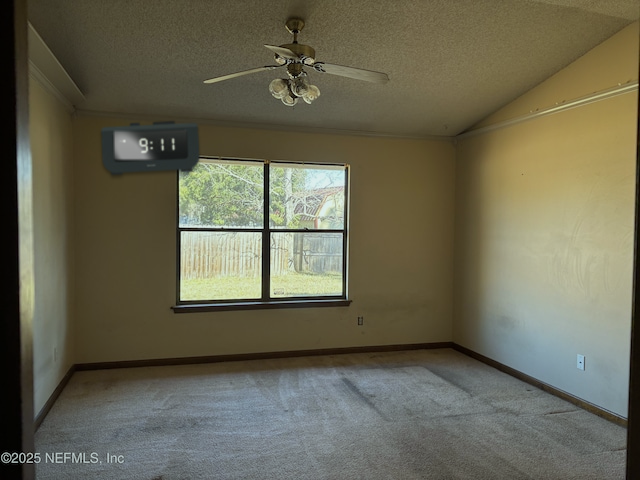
**9:11**
